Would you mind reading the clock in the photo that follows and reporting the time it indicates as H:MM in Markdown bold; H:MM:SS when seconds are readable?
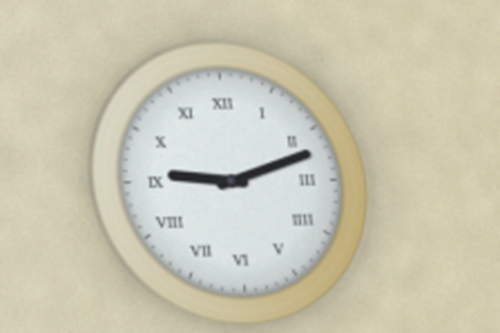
**9:12**
